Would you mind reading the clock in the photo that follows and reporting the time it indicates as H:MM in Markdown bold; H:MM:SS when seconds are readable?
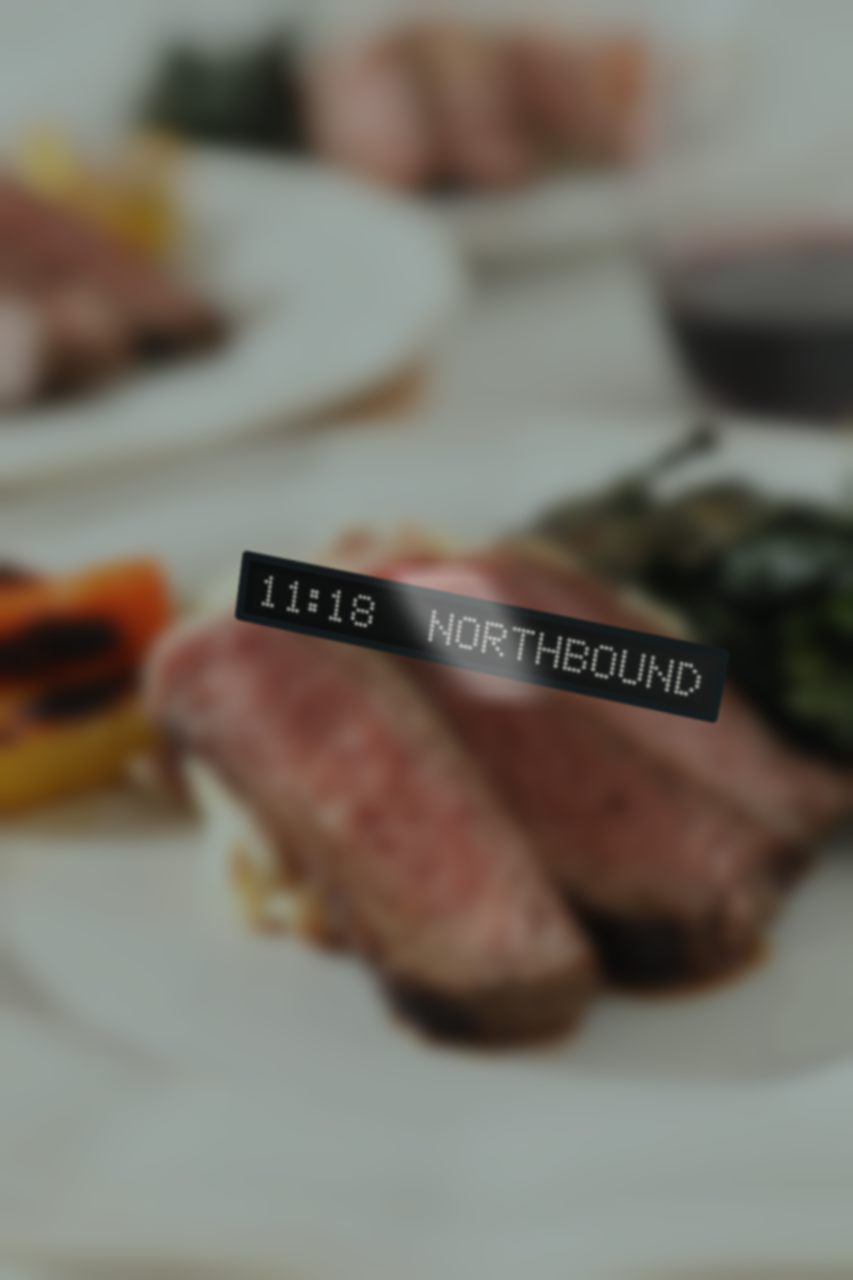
**11:18**
